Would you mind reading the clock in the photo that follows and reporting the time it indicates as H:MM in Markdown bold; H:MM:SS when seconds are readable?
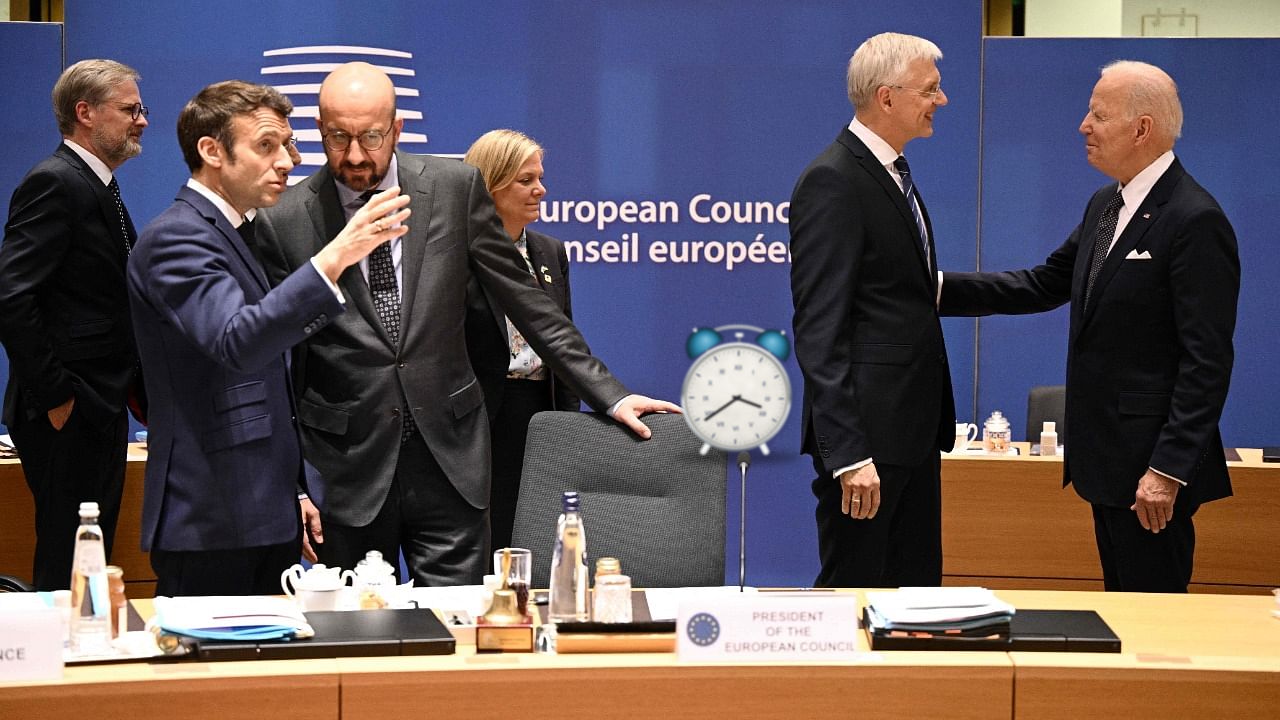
**3:39**
